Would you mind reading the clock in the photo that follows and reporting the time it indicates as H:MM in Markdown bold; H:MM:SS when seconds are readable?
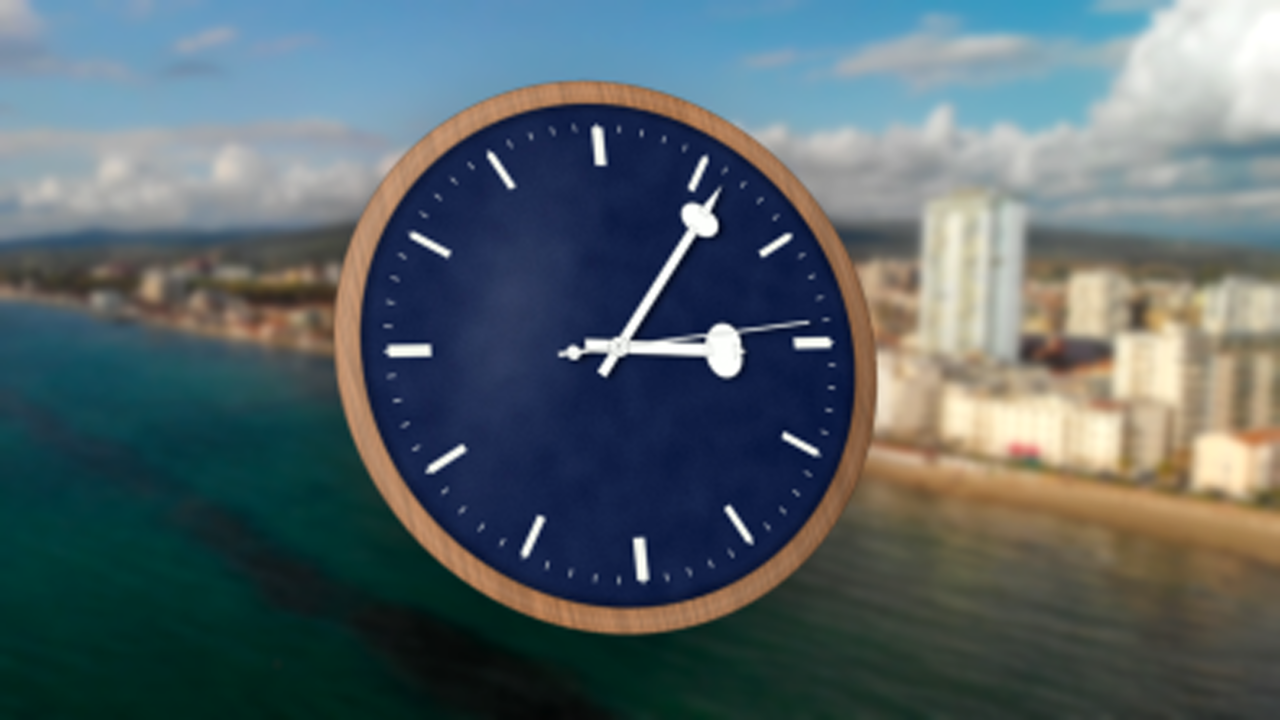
**3:06:14**
